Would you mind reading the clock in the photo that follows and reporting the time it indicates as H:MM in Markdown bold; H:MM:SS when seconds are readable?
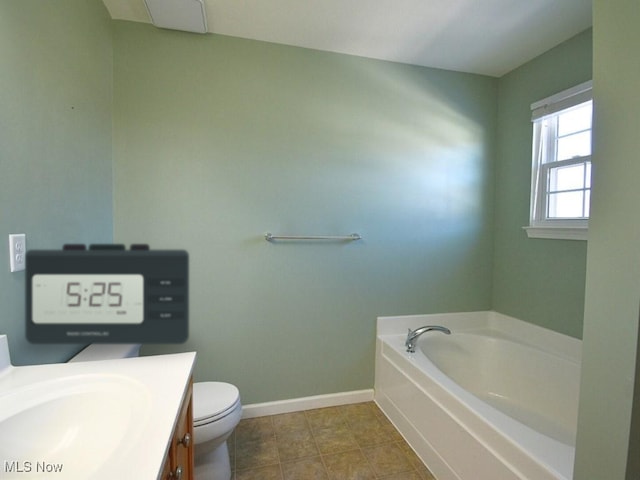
**5:25**
